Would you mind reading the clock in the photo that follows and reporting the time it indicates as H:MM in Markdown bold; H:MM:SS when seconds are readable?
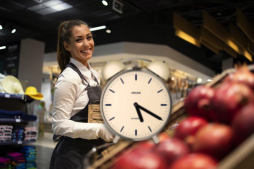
**5:20**
